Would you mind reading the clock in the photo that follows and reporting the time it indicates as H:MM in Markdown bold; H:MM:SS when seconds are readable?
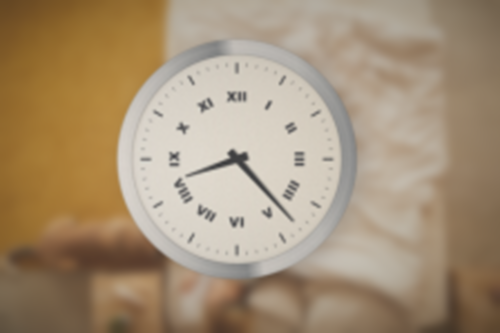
**8:23**
